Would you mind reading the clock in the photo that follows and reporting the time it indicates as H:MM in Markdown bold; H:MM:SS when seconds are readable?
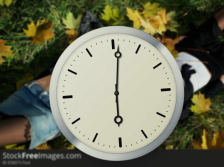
**6:01**
